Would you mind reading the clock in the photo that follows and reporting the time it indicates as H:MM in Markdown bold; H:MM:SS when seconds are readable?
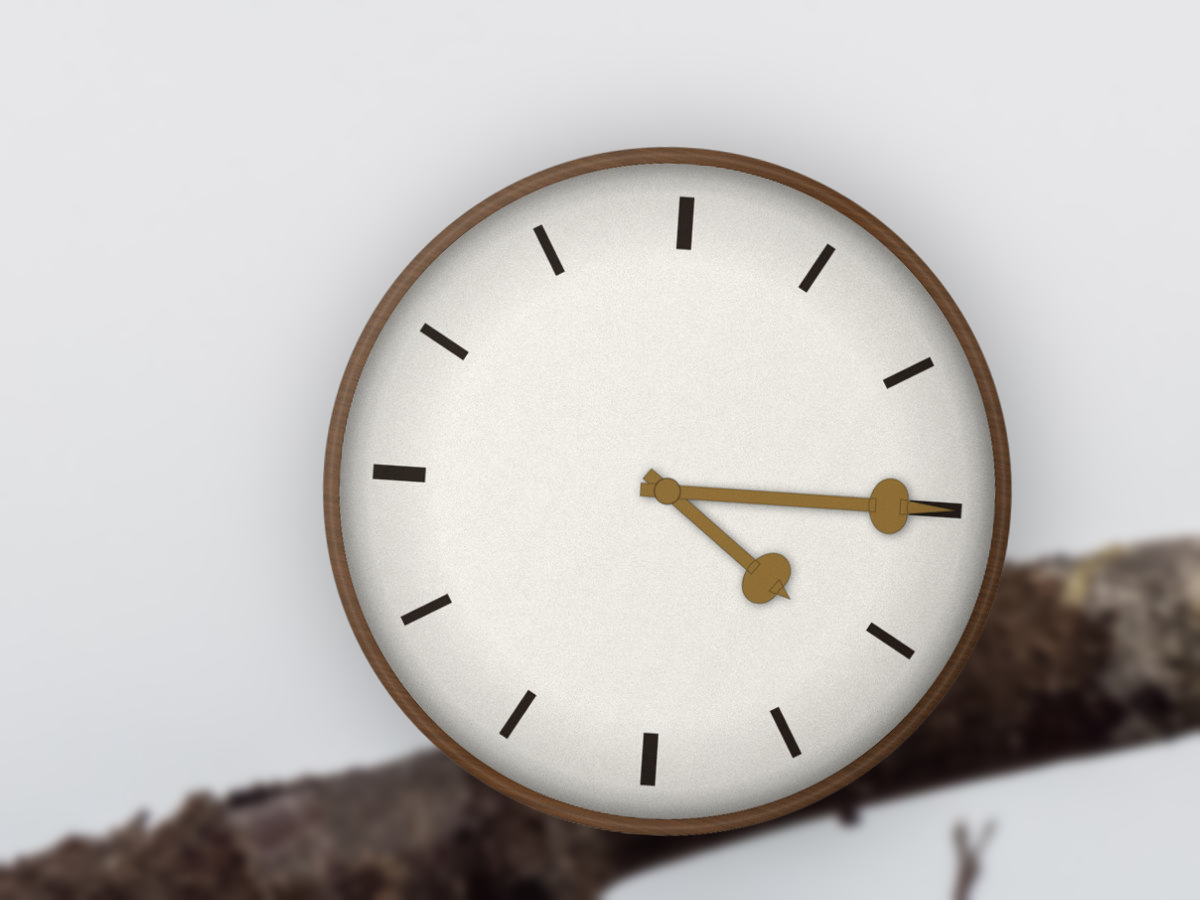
**4:15**
